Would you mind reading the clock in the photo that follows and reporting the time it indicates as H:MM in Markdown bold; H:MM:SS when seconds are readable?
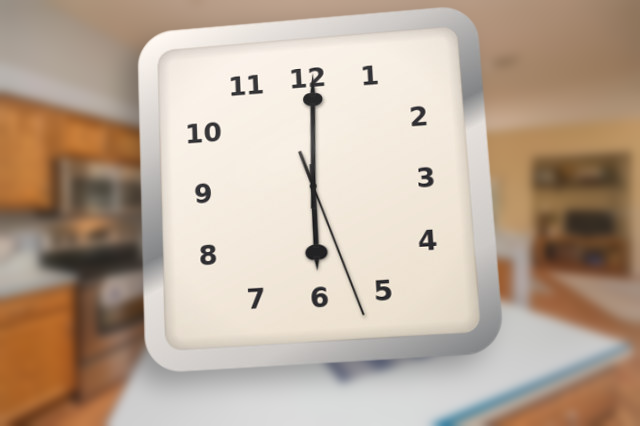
**6:00:27**
